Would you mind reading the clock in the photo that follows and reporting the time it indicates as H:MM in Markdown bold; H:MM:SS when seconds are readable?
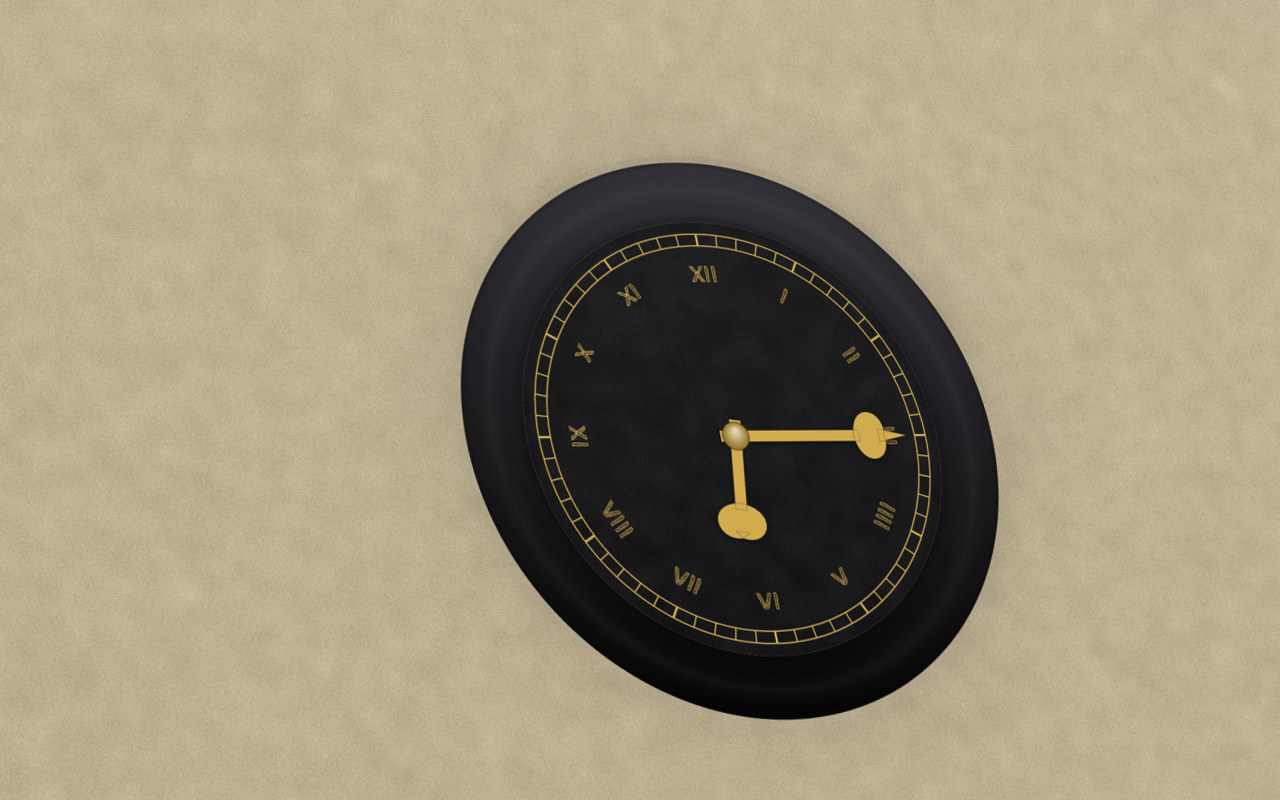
**6:15**
